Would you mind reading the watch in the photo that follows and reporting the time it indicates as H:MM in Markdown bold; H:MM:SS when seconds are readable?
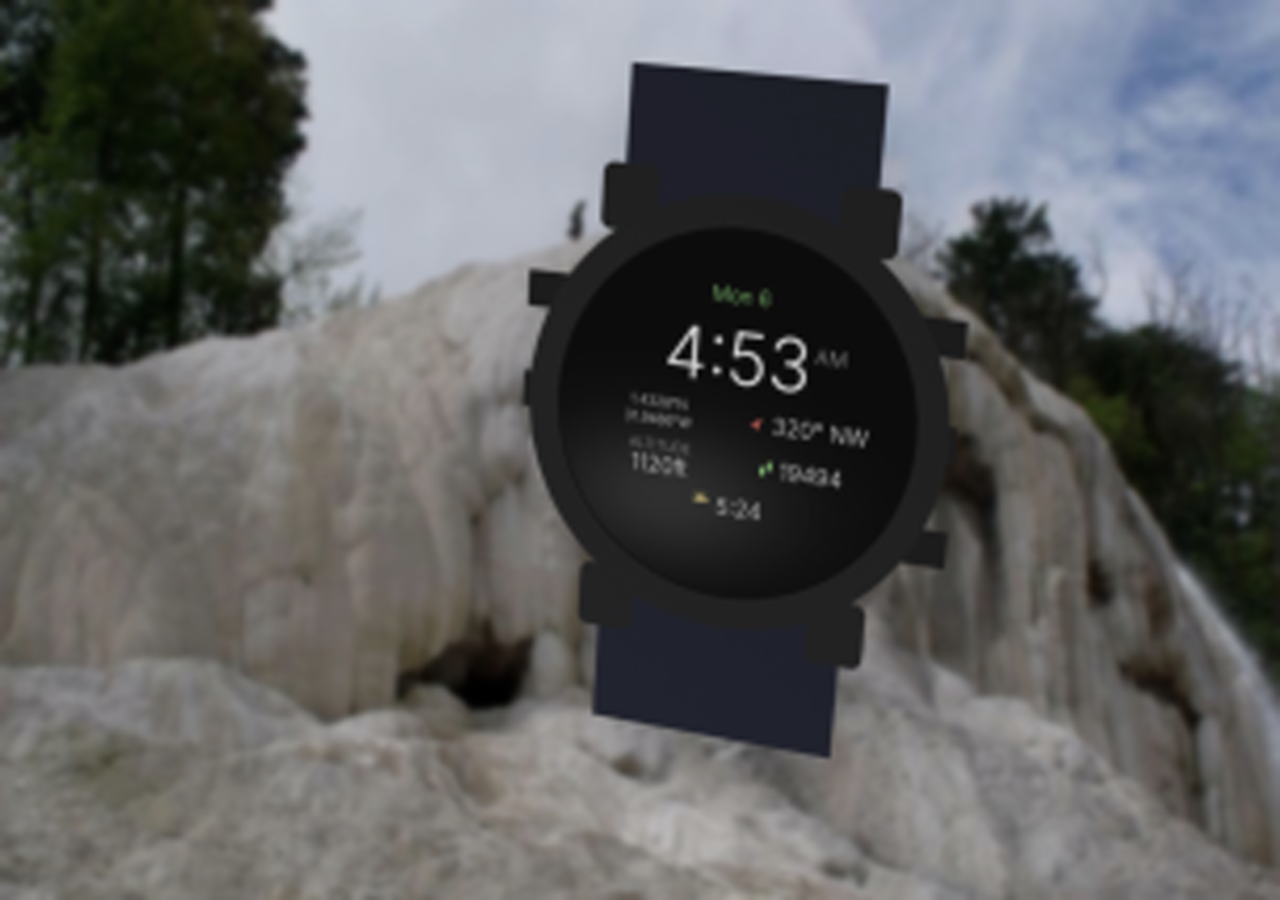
**4:53**
